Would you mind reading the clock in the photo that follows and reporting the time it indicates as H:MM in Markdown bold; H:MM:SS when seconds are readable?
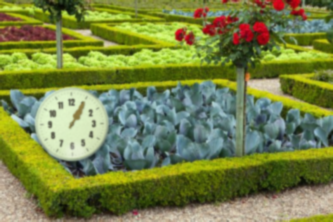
**1:05**
